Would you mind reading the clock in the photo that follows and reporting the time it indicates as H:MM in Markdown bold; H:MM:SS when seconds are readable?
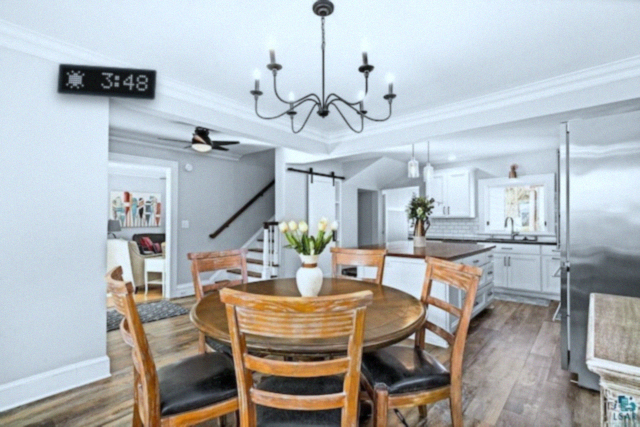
**3:48**
